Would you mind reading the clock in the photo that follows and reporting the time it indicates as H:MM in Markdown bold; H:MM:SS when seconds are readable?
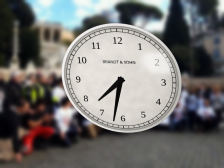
**7:32**
